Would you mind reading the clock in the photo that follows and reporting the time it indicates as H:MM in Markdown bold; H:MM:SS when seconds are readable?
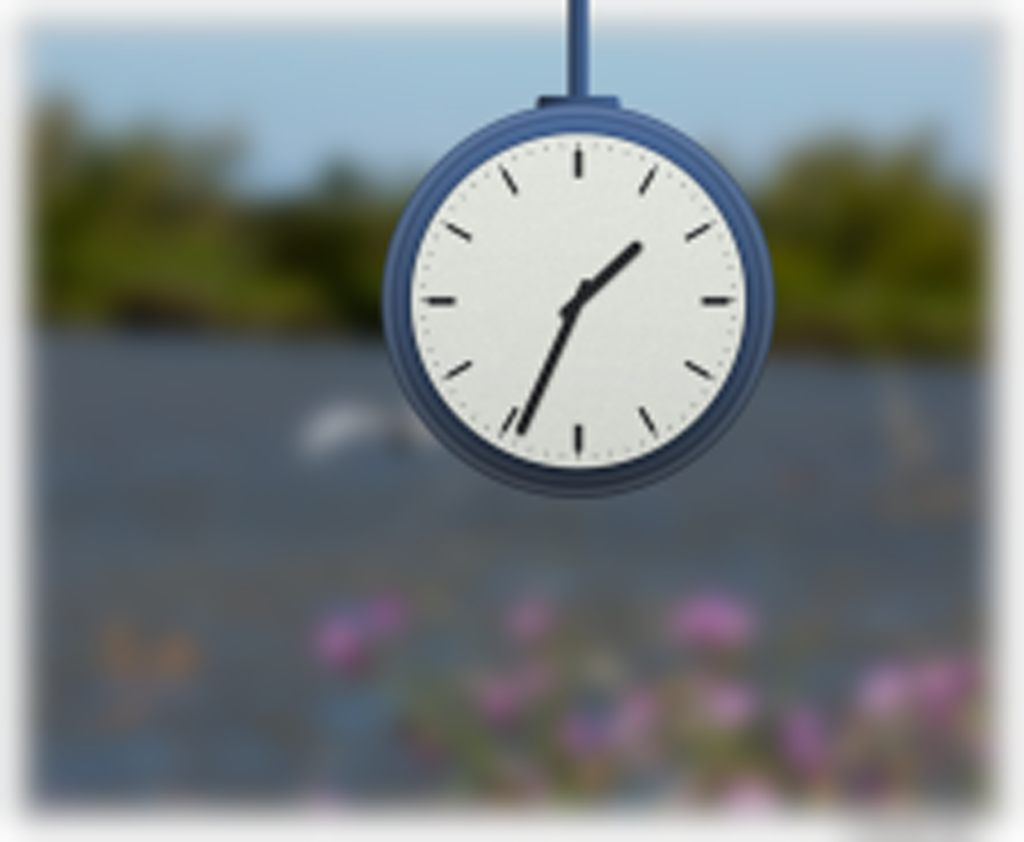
**1:34**
